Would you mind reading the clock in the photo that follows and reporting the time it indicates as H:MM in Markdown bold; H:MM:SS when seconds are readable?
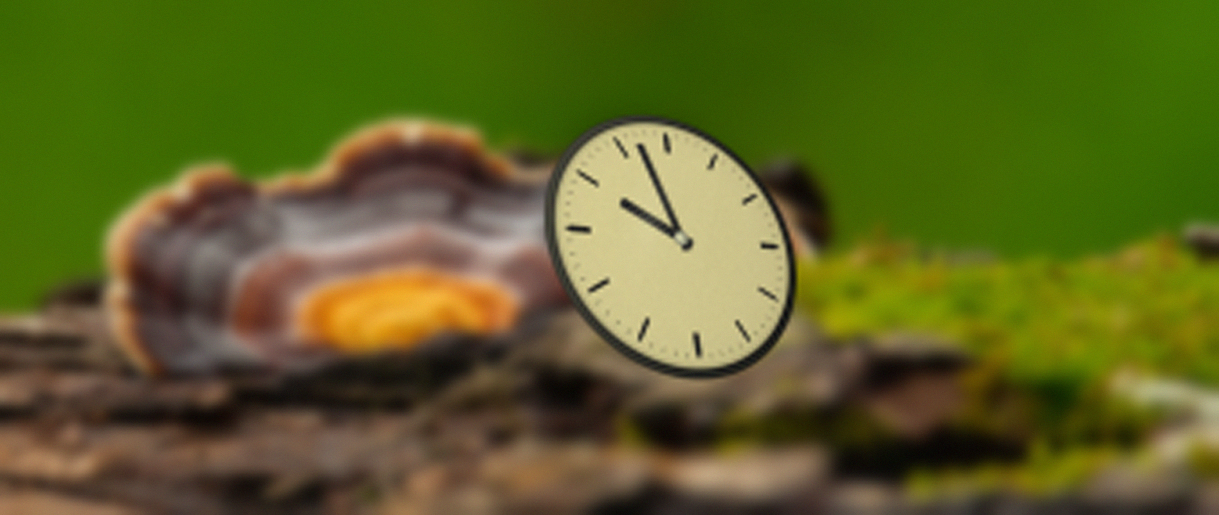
**9:57**
